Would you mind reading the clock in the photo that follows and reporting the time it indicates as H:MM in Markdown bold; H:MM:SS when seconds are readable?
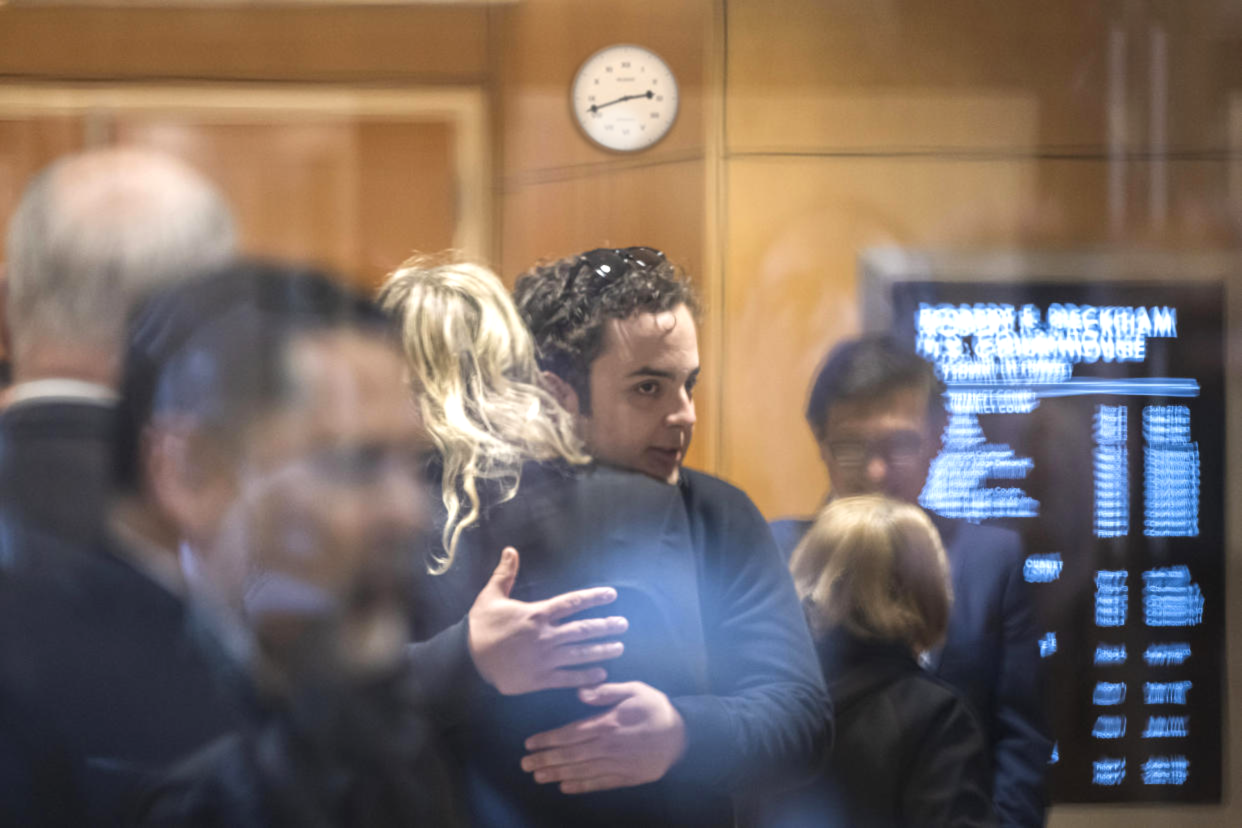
**2:42**
